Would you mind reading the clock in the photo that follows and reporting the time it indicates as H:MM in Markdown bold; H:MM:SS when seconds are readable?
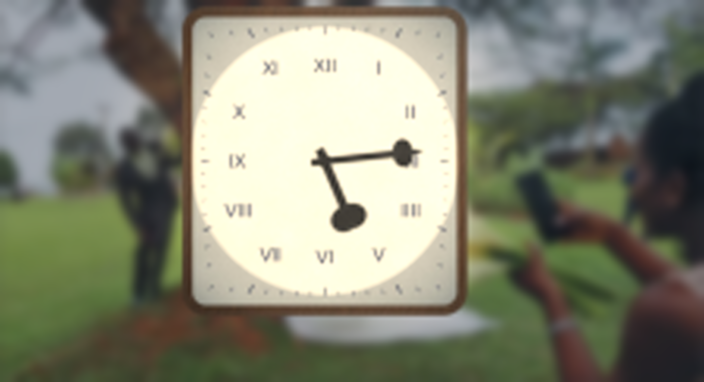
**5:14**
